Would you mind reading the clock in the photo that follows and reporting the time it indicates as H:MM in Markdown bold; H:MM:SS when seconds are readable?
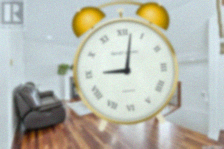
**9:02**
